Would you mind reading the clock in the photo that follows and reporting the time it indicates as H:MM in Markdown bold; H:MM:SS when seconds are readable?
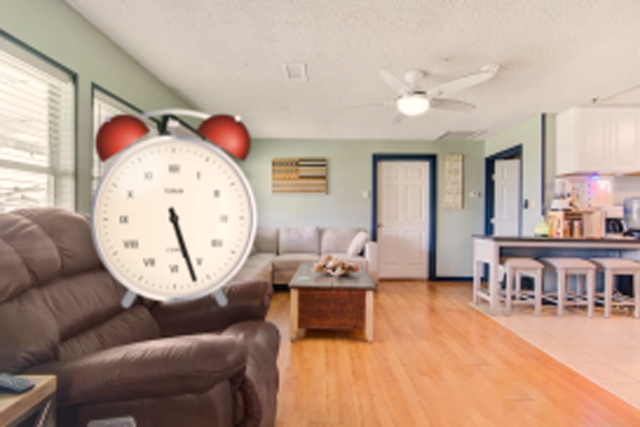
**5:27**
